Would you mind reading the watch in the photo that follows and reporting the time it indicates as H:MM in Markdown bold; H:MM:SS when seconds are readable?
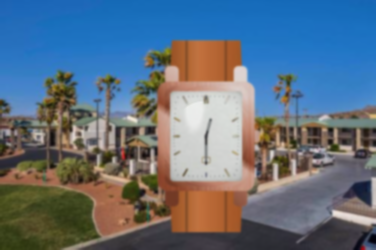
**12:30**
